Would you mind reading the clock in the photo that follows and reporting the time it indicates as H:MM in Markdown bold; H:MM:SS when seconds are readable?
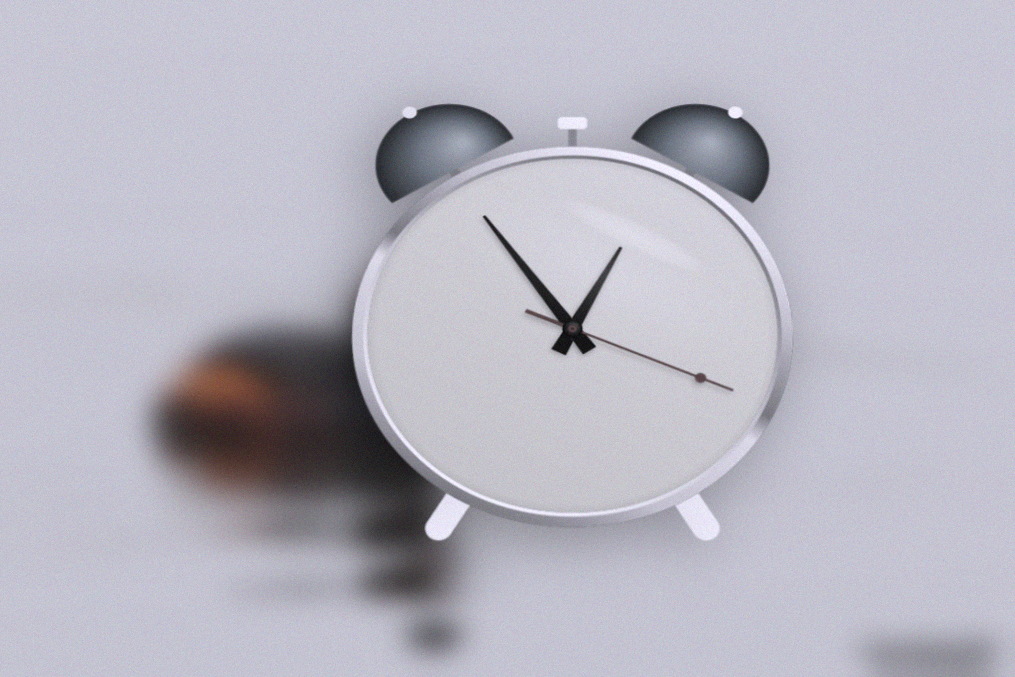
**12:54:19**
